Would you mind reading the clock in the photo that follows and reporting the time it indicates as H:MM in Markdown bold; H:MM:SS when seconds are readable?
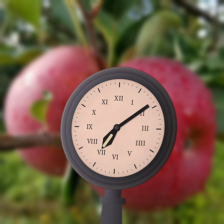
**7:09**
